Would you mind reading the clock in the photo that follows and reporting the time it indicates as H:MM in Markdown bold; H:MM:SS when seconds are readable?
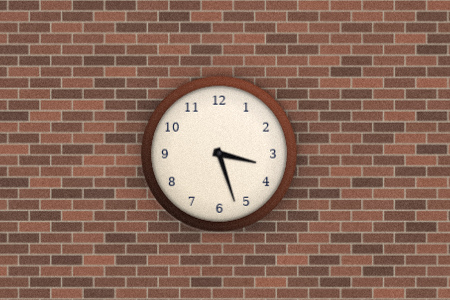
**3:27**
